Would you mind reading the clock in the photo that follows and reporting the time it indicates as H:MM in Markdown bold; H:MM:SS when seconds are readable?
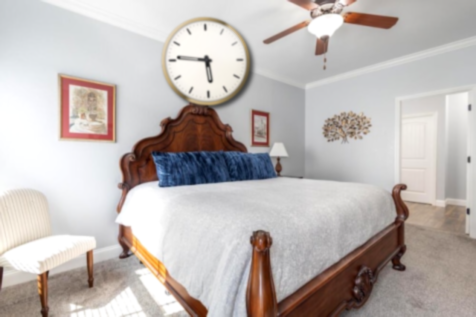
**5:46**
